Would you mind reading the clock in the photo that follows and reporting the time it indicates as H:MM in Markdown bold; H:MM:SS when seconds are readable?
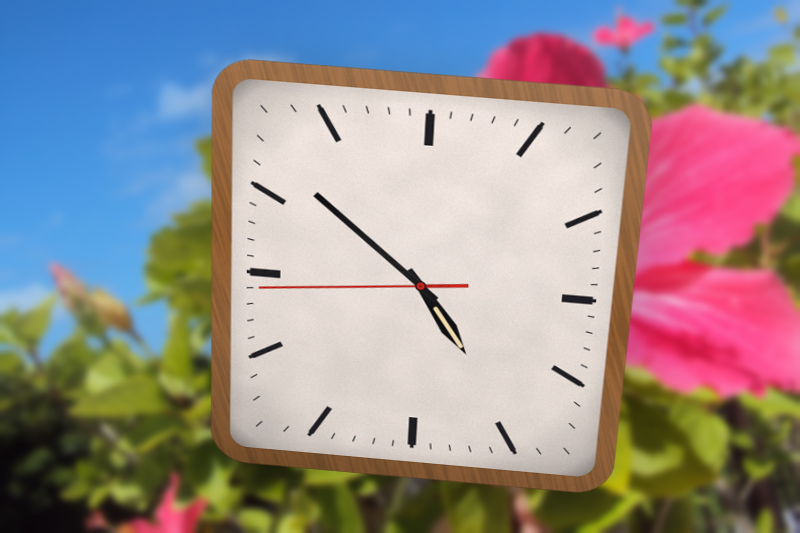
**4:51:44**
